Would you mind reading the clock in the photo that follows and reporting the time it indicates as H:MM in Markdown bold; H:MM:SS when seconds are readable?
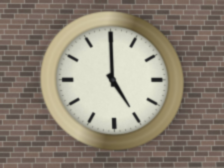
**5:00**
